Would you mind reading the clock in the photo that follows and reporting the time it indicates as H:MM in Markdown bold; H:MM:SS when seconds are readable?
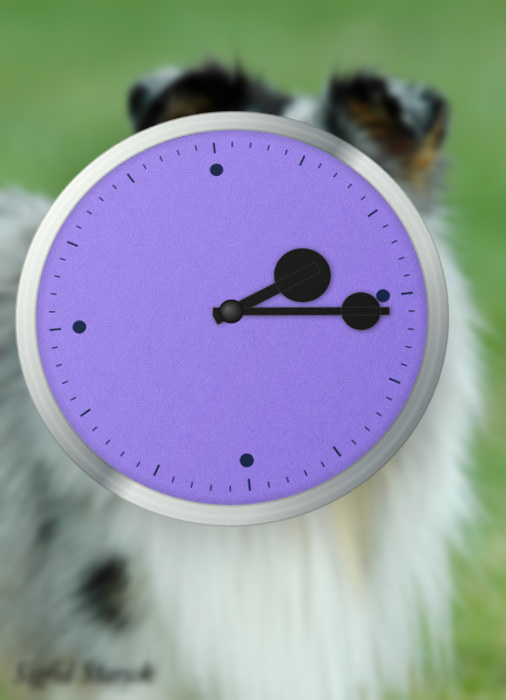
**2:16**
